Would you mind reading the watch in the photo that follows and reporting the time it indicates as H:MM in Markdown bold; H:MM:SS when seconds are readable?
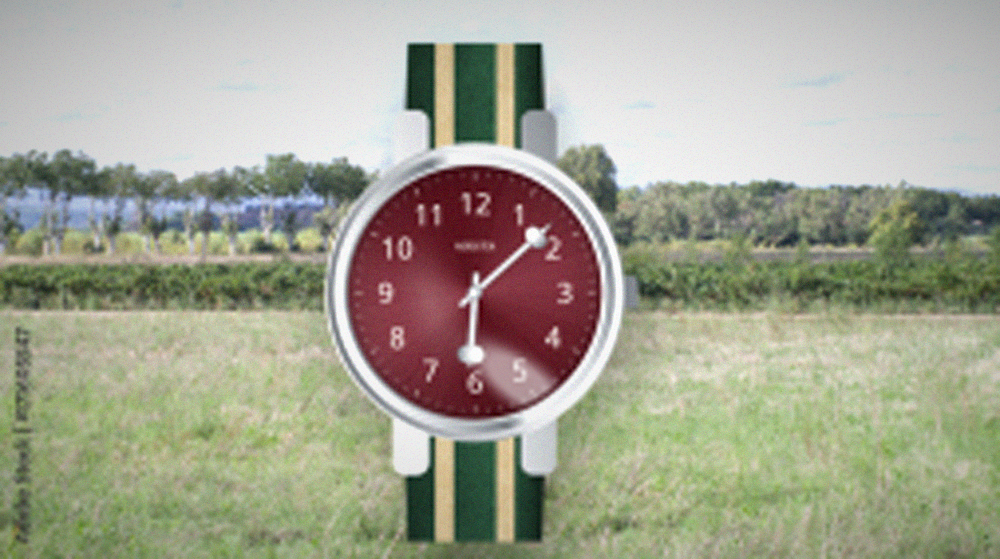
**6:08**
